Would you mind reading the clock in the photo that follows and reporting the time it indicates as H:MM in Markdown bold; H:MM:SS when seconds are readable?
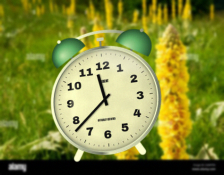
**11:38**
